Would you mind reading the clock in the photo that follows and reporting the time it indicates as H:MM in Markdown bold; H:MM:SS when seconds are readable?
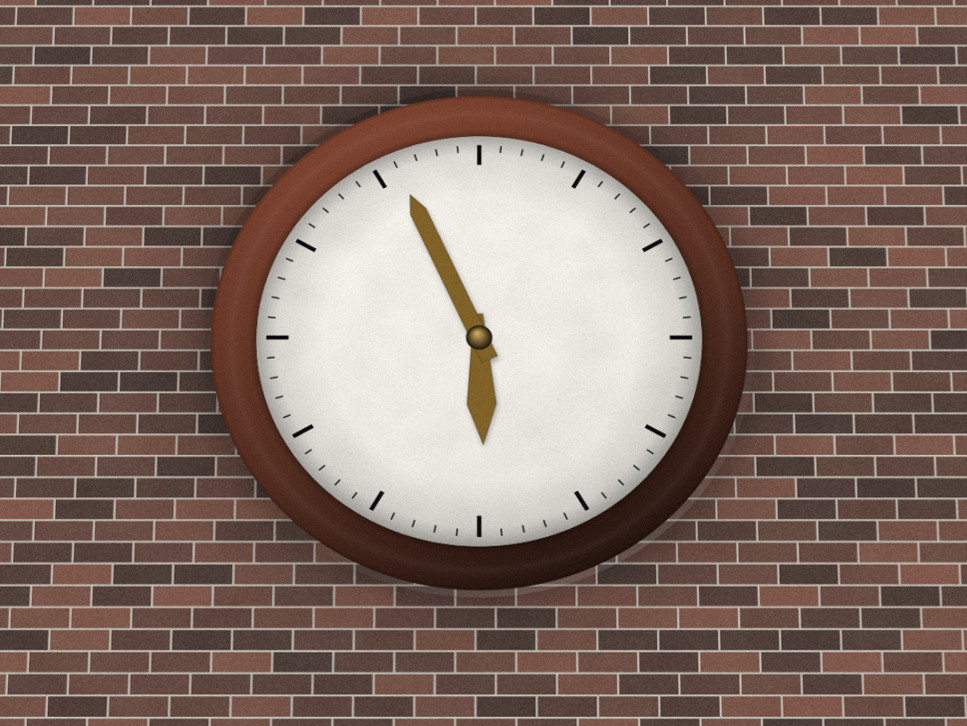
**5:56**
